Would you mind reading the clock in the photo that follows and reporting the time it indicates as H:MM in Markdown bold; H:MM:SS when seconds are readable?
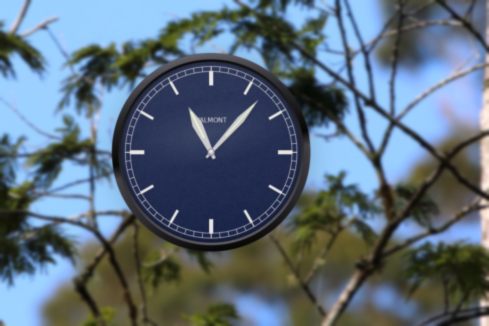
**11:07**
